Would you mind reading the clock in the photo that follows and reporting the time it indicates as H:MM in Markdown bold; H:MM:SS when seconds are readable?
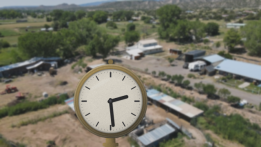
**2:29**
